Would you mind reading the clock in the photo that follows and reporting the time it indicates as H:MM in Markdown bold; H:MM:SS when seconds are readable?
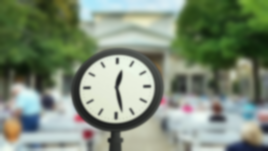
**12:28**
